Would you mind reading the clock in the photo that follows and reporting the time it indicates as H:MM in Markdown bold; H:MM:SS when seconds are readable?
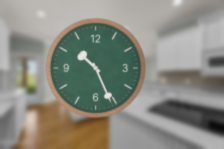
**10:26**
